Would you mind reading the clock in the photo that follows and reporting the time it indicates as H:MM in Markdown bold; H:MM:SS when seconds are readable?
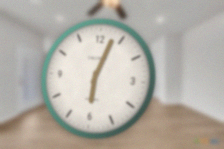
**6:03**
